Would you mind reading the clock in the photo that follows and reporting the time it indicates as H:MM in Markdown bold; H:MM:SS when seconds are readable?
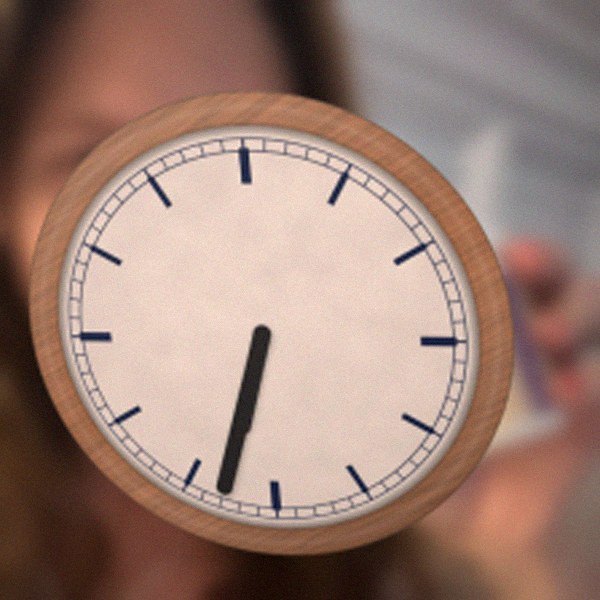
**6:33**
